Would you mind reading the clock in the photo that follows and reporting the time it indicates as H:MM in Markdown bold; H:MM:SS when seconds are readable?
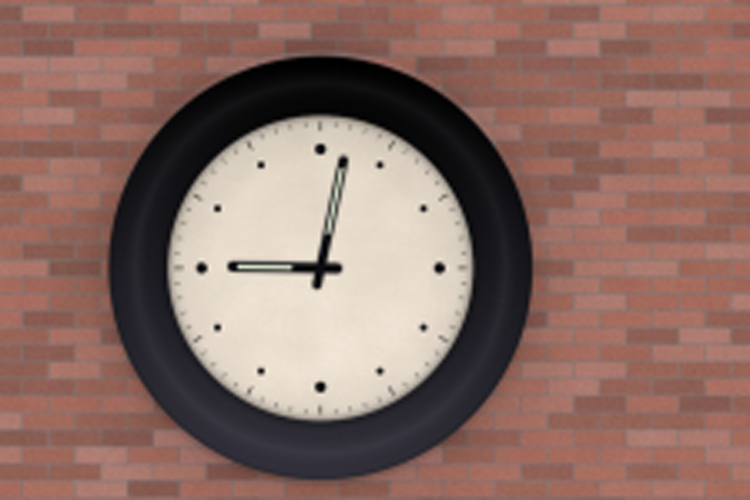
**9:02**
